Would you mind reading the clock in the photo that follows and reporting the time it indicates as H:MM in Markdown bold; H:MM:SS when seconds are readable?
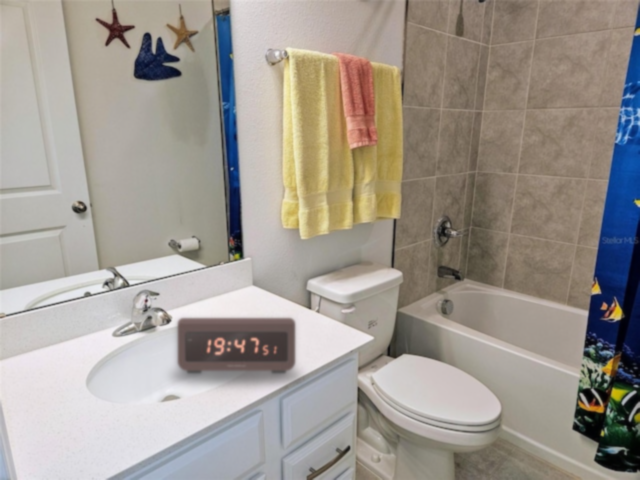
**19:47**
